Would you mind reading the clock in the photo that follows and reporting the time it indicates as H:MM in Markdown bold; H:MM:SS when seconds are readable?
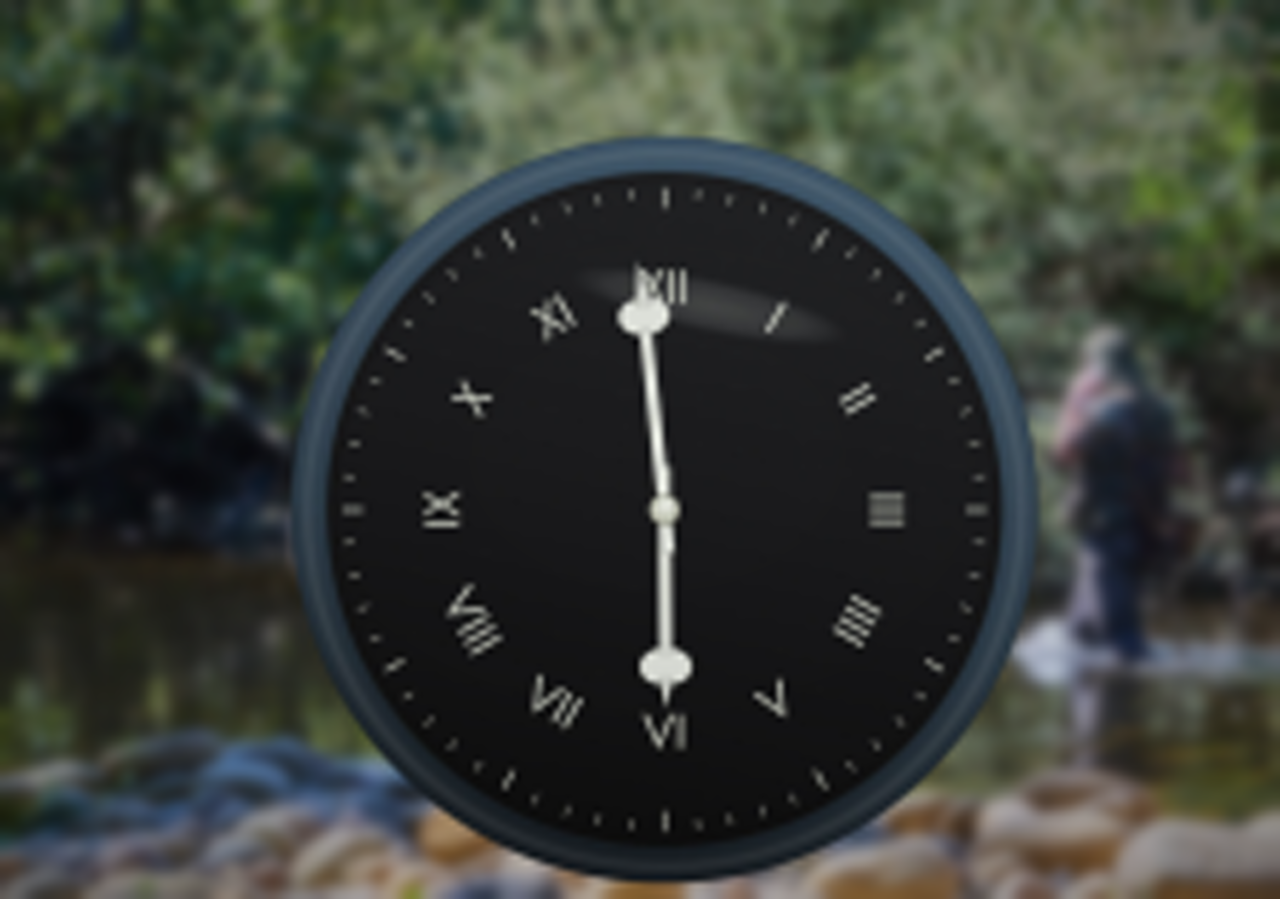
**5:59**
